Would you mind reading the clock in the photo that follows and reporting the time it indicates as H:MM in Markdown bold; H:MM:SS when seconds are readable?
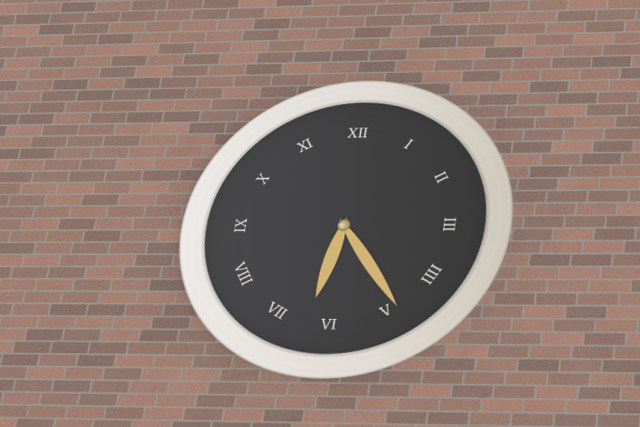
**6:24**
